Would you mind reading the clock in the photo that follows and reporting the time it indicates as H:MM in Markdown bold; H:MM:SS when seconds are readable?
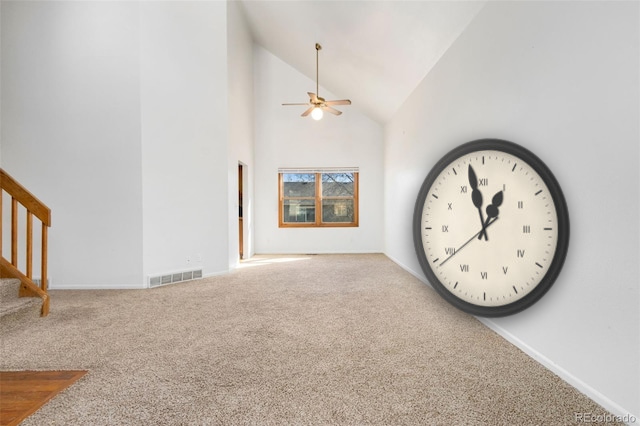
**12:57:39**
